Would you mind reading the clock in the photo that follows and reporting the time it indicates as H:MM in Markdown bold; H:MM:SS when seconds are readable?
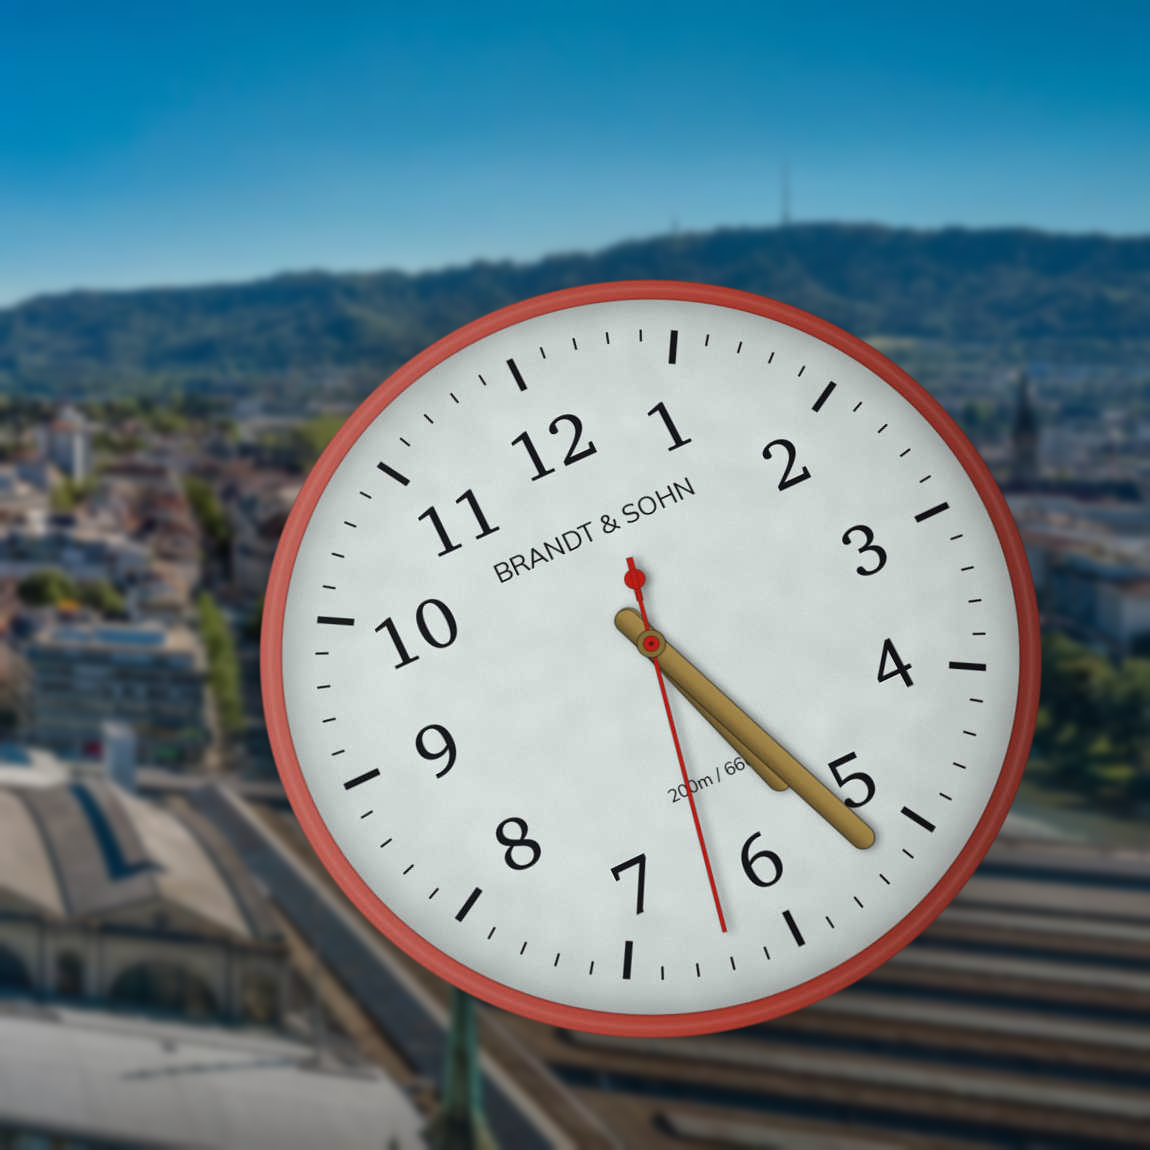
**5:26:32**
